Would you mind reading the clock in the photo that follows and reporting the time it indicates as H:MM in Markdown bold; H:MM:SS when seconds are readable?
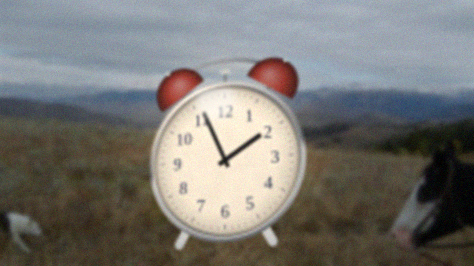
**1:56**
